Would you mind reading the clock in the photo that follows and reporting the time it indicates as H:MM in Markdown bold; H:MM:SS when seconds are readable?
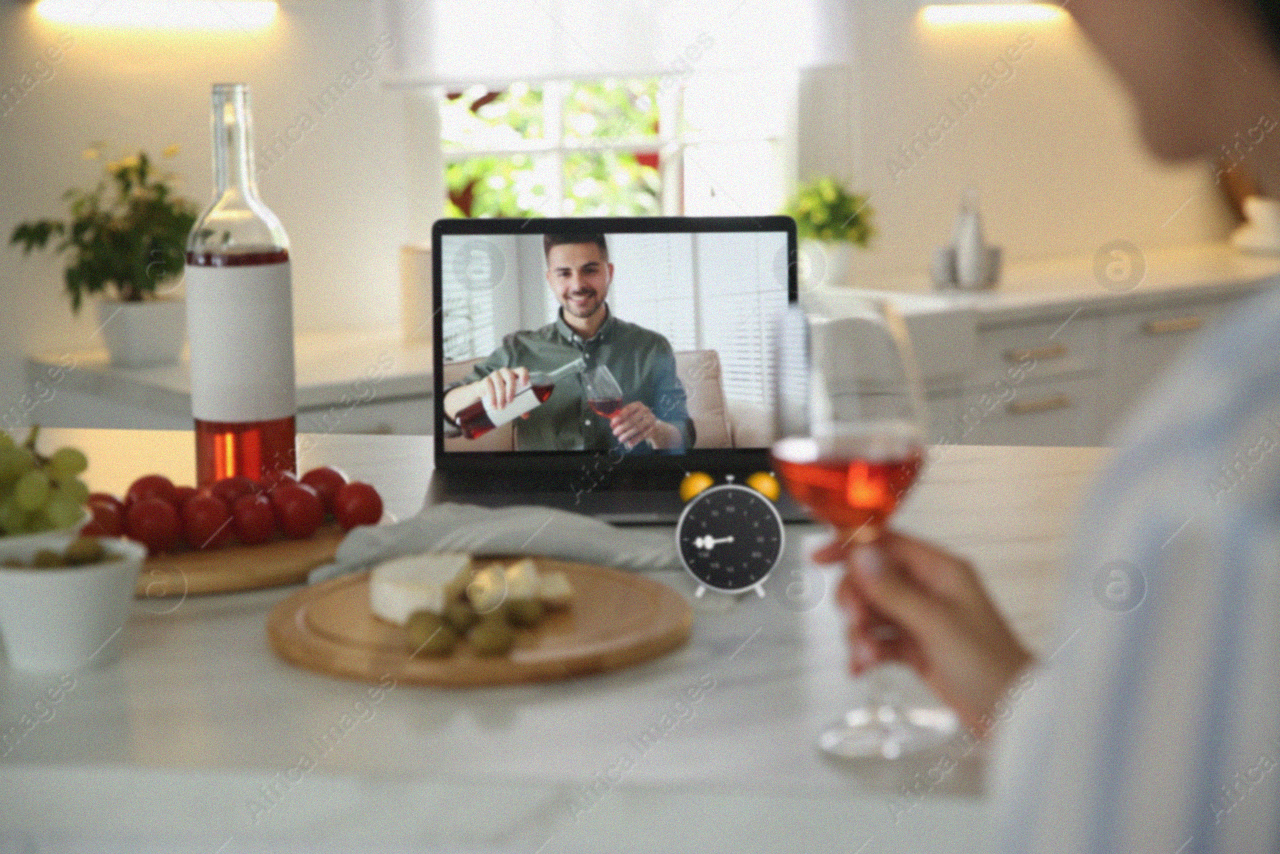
**8:44**
